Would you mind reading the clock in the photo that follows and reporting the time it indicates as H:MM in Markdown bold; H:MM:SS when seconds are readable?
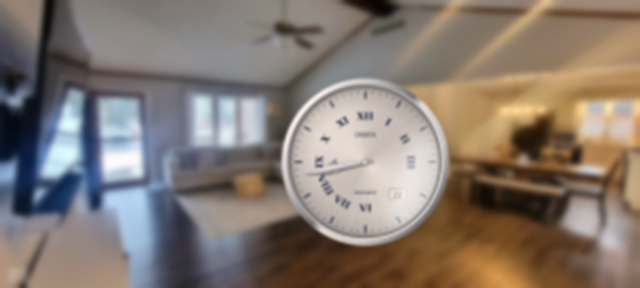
**8:43**
